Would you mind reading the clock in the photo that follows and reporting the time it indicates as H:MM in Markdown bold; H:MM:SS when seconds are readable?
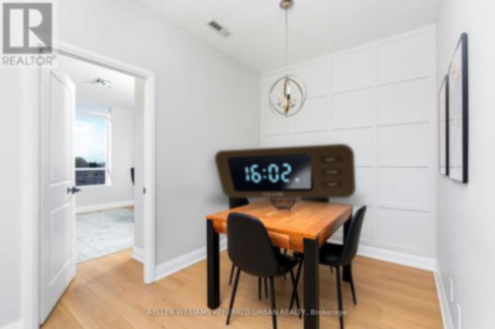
**16:02**
